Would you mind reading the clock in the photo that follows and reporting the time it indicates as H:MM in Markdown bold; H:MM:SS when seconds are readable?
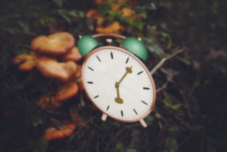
**6:07**
